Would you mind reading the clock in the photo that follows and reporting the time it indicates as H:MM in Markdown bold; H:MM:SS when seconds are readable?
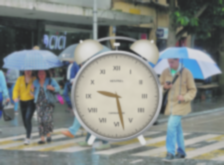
**9:28**
